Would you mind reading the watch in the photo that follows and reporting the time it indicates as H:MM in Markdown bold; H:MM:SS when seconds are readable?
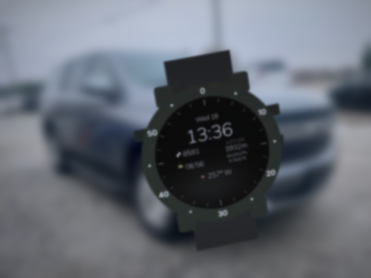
**13:36**
